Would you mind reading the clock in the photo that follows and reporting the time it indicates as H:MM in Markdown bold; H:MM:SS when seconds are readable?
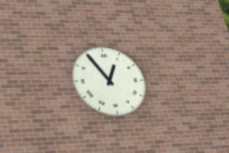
**12:55**
